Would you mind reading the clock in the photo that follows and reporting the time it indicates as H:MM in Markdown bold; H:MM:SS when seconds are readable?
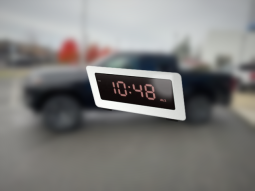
**10:48**
